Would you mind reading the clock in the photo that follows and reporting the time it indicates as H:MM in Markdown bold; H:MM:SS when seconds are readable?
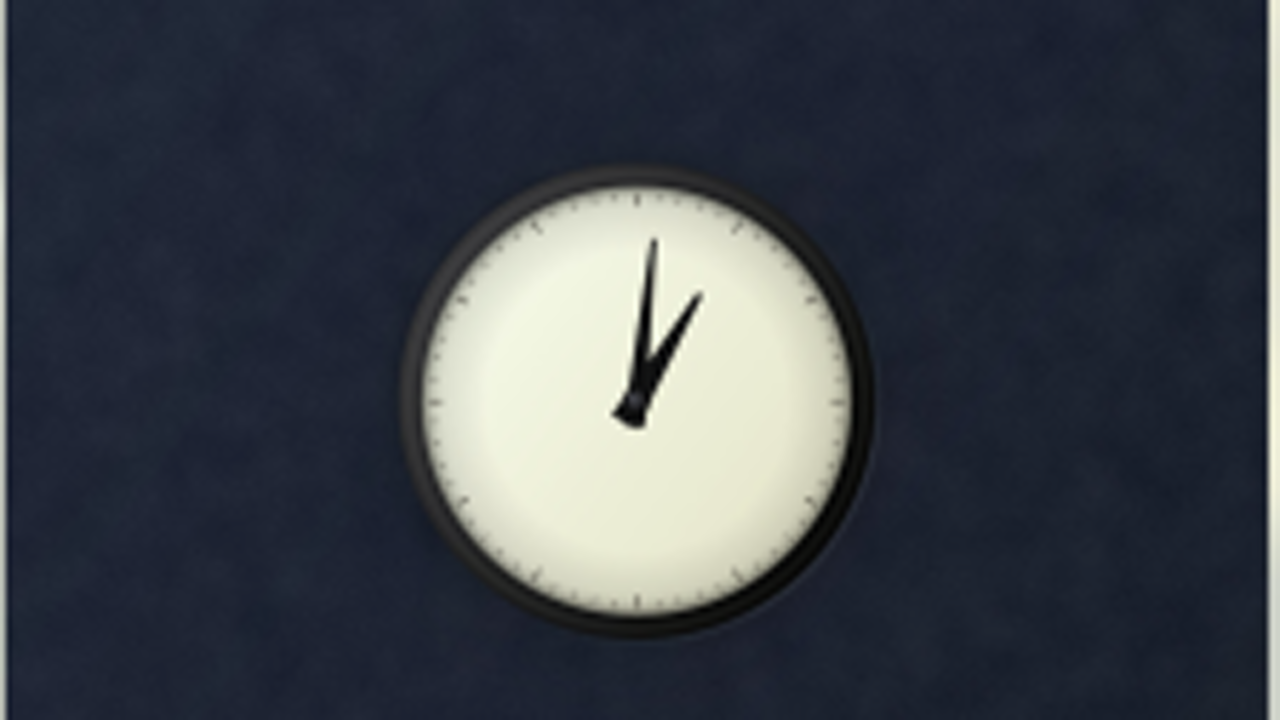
**1:01**
